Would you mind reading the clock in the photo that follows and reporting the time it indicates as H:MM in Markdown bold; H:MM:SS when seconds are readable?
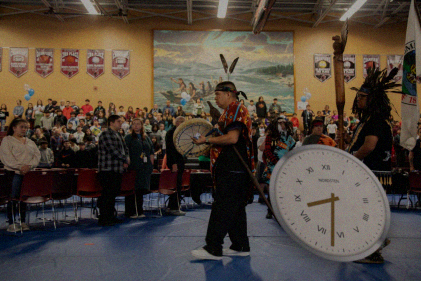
**8:32**
